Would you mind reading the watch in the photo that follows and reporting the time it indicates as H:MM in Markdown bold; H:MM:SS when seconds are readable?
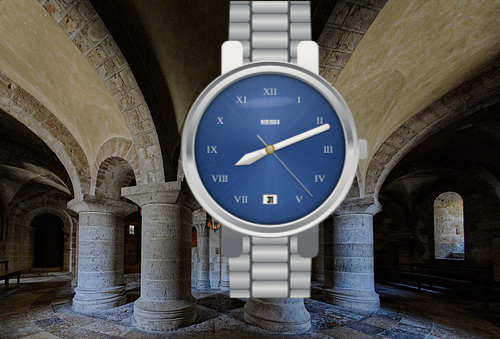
**8:11:23**
